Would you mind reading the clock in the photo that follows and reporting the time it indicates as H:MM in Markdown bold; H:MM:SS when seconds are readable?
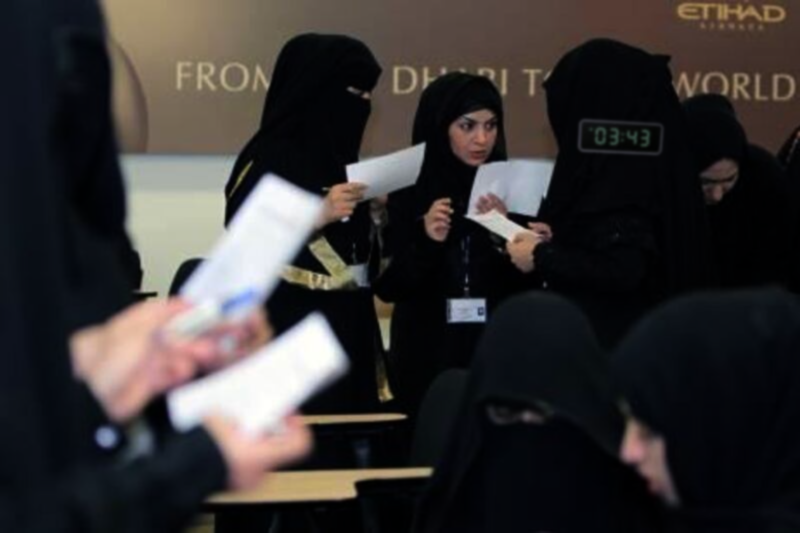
**3:43**
